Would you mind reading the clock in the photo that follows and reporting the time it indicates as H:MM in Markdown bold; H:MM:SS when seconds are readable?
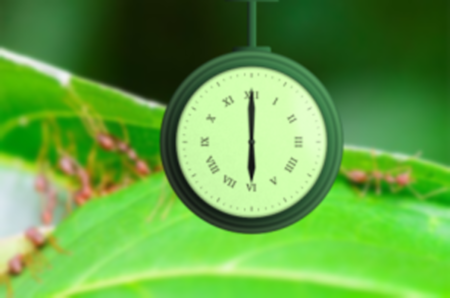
**6:00**
